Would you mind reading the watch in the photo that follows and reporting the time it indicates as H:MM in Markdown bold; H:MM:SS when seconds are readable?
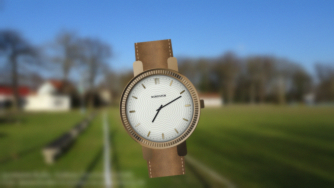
**7:11**
